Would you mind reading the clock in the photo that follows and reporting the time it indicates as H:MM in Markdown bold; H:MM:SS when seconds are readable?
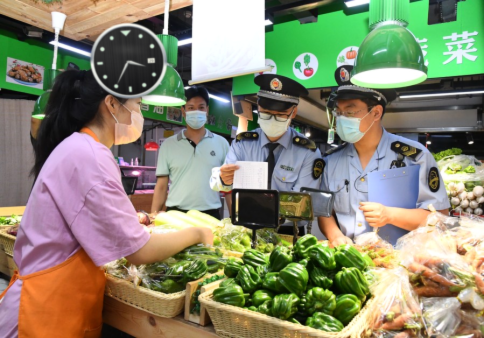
**3:35**
